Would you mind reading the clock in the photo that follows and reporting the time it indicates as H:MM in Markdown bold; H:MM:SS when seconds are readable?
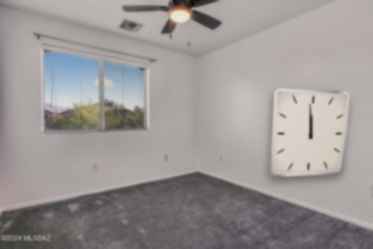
**11:59**
